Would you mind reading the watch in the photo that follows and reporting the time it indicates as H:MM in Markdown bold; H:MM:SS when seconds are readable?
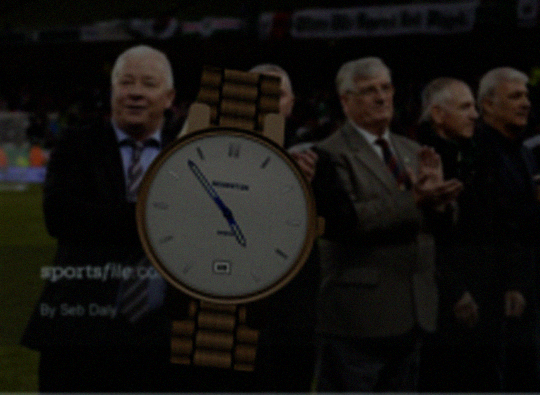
**4:53**
